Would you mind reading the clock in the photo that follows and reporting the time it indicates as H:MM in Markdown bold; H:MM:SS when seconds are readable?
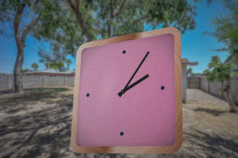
**2:06**
